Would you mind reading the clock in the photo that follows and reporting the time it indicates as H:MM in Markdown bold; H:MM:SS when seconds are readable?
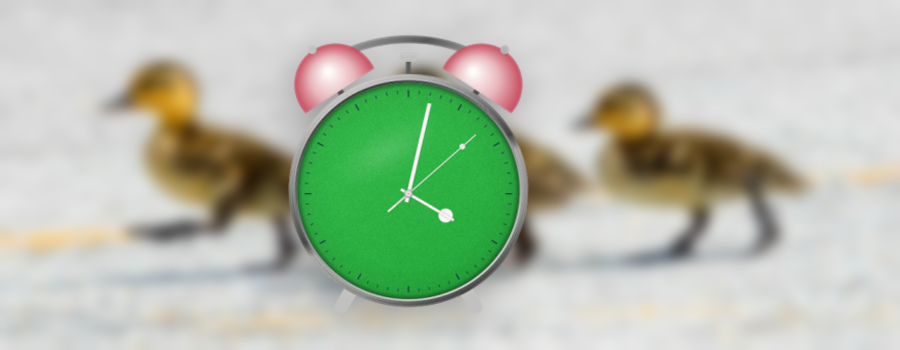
**4:02:08**
